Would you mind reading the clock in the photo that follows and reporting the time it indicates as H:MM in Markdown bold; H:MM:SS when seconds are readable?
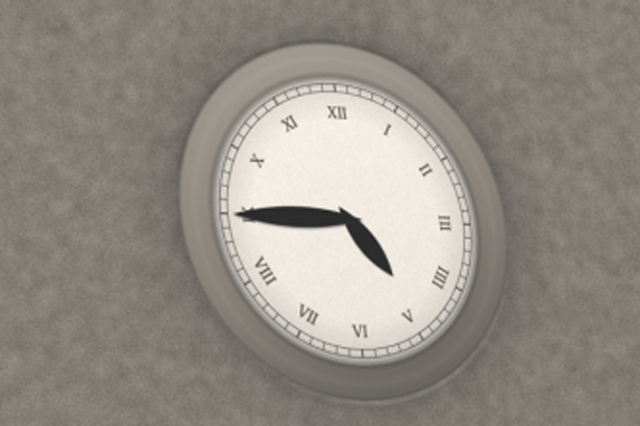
**4:45**
